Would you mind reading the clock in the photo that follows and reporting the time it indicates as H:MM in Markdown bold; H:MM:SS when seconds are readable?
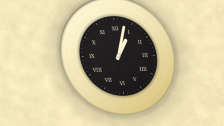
**1:03**
